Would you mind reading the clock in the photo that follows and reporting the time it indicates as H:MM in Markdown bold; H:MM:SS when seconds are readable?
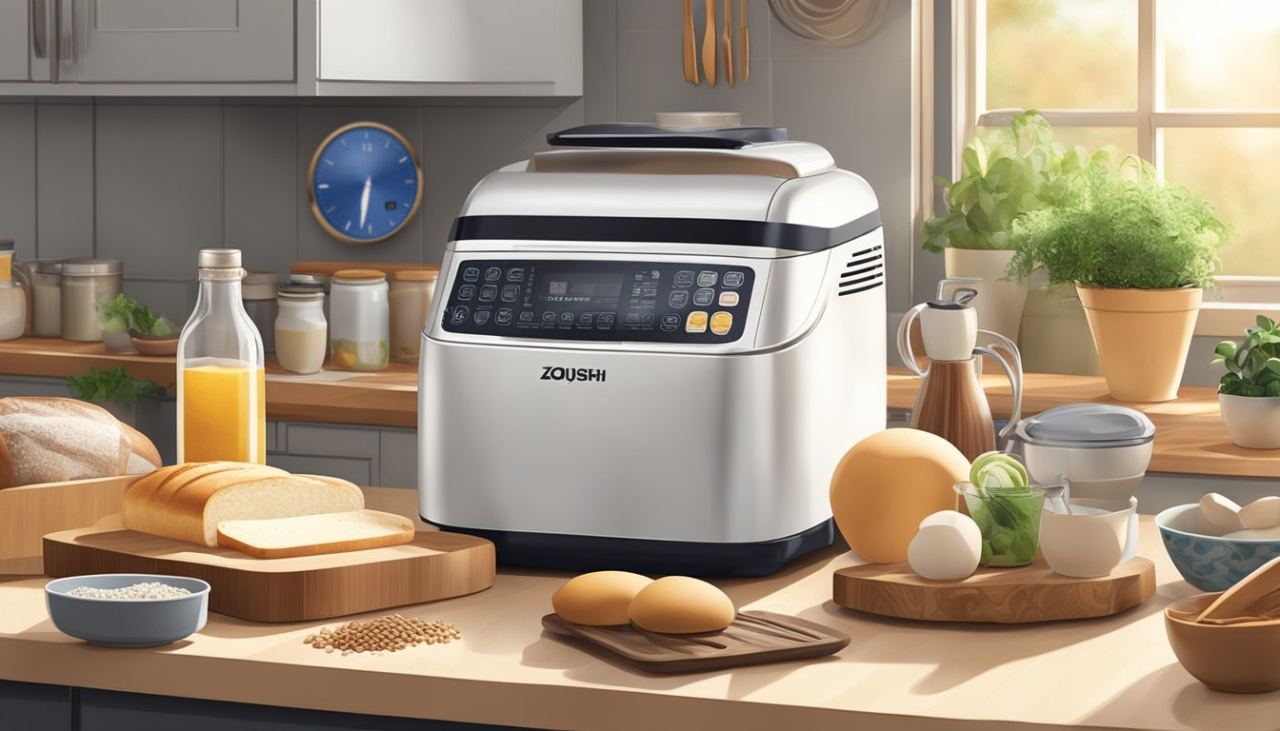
**6:32**
